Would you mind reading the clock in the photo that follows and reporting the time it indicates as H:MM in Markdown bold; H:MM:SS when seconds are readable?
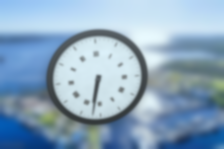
**6:32**
